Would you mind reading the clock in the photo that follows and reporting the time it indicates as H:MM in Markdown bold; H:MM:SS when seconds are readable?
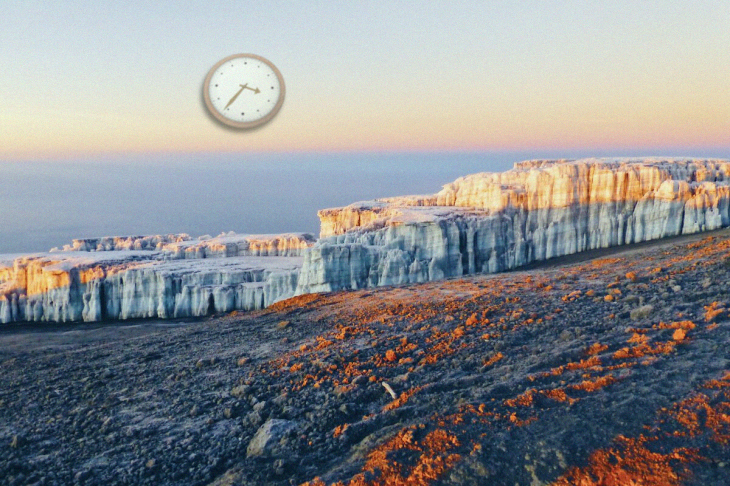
**3:36**
